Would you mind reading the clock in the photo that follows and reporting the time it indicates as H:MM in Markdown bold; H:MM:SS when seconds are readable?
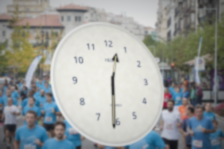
**12:31**
